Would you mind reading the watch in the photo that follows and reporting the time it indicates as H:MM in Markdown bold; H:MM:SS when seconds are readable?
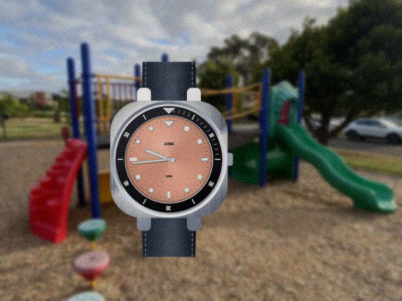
**9:44**
